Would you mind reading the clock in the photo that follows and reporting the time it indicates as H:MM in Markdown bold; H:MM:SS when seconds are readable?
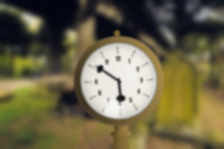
**5:51**
